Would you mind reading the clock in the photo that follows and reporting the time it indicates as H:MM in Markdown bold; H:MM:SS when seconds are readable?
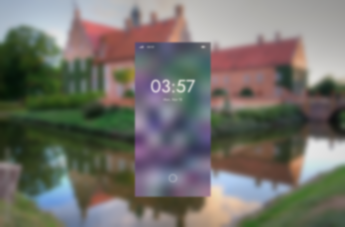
**3:57**
